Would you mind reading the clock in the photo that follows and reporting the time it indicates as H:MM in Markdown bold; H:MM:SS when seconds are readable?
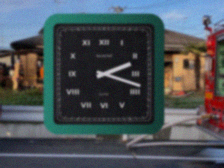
**2:18**
